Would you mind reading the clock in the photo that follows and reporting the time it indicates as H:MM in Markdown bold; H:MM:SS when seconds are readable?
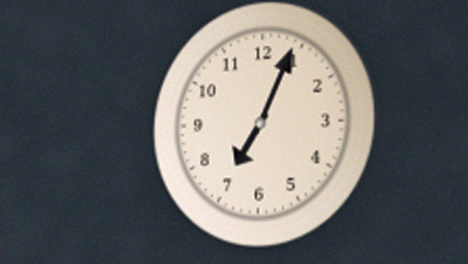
**7:04**
